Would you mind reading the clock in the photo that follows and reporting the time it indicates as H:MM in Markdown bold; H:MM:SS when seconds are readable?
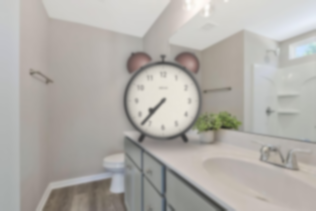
**7:37**
